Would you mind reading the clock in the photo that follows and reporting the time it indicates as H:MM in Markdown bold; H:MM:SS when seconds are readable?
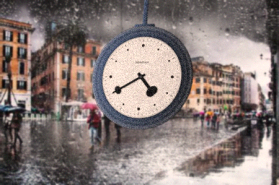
**4:40**
